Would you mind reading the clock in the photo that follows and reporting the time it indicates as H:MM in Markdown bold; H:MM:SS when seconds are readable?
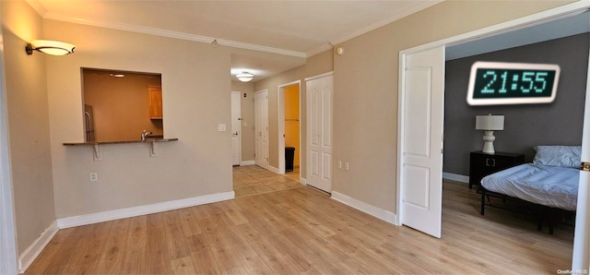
**21:55**
